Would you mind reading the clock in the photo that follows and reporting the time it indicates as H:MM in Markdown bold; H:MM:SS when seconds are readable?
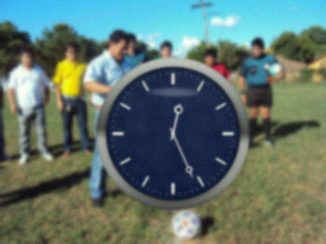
**12:26**
